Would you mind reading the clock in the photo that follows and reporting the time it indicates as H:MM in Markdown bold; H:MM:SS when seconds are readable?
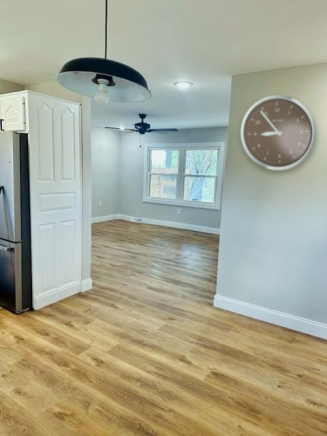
**8:54**
